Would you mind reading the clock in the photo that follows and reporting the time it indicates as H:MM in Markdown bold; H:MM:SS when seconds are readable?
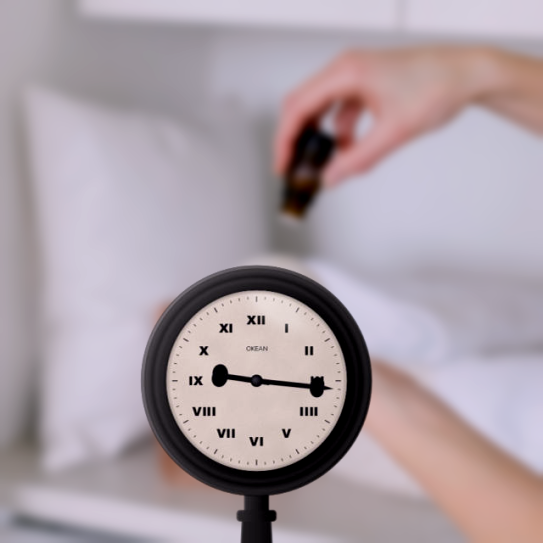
**9:16**
